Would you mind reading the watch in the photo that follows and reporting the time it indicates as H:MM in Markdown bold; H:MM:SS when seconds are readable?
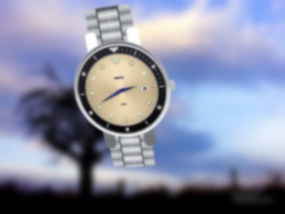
**2:41**
